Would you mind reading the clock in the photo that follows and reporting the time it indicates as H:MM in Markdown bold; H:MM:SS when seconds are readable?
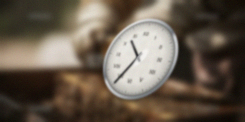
**10:35**
